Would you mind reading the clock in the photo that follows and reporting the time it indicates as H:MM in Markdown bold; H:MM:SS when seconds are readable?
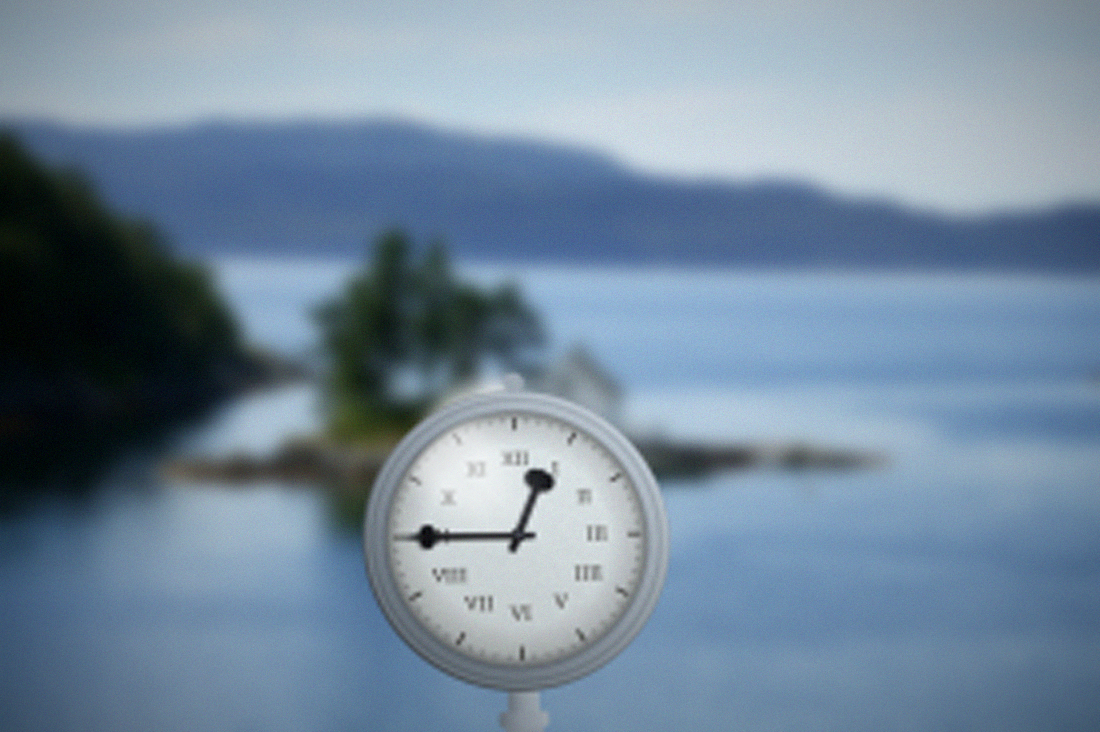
**12:45**
